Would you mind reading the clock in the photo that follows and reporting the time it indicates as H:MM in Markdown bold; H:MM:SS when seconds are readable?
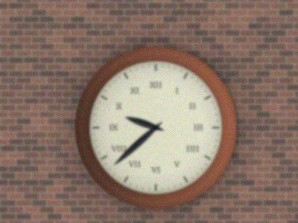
**9:38**
